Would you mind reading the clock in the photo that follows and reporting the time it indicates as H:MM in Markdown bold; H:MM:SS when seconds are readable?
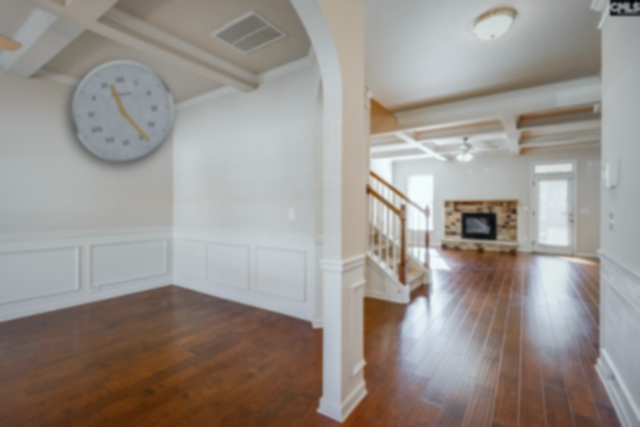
**11:24**
